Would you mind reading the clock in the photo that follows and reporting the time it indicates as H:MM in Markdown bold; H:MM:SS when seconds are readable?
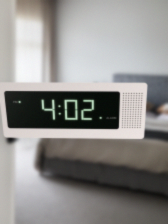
**4:02**
